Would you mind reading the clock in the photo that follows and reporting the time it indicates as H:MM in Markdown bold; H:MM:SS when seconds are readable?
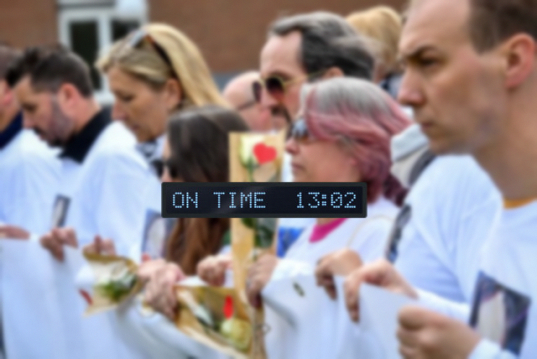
**13:02**
